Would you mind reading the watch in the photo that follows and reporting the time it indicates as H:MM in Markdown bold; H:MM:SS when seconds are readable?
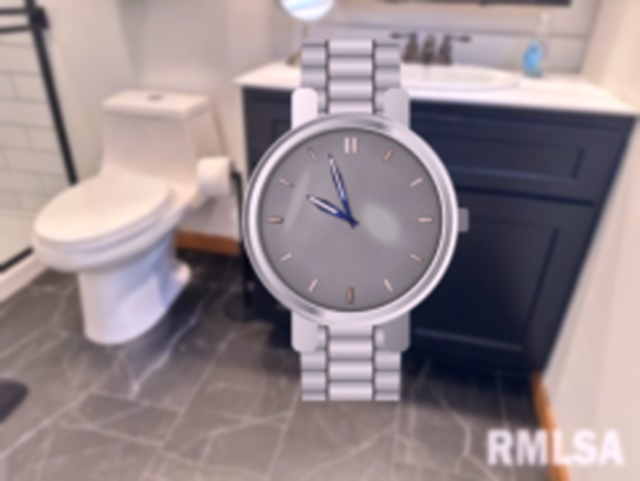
**9:57**
